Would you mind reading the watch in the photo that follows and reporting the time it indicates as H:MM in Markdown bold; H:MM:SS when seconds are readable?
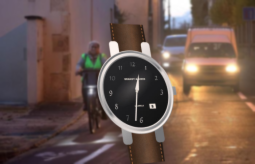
**12:32**
